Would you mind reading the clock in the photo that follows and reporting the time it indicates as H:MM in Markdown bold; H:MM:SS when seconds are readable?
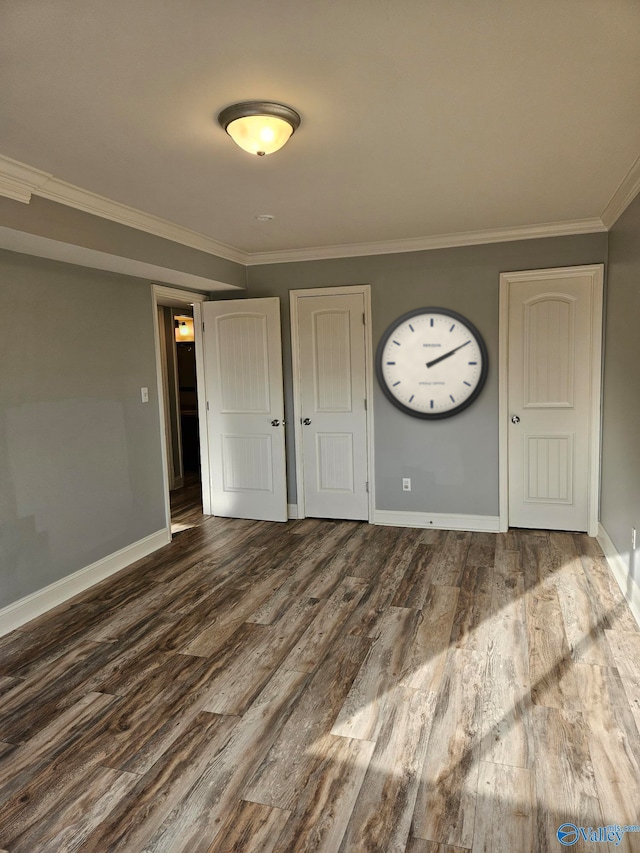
**2:10**
